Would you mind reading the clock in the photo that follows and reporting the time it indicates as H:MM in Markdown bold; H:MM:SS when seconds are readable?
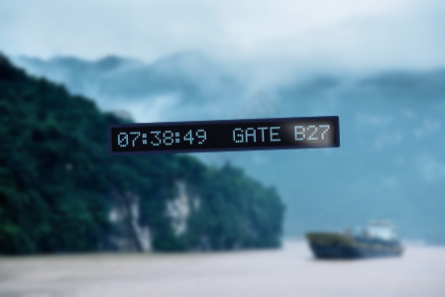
**7:38:49**
